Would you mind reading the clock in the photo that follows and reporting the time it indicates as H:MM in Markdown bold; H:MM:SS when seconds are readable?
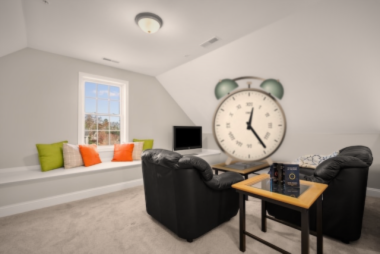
**12:24**
